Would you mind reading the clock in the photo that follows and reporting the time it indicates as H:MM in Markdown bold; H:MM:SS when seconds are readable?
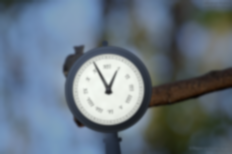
**12:56**
